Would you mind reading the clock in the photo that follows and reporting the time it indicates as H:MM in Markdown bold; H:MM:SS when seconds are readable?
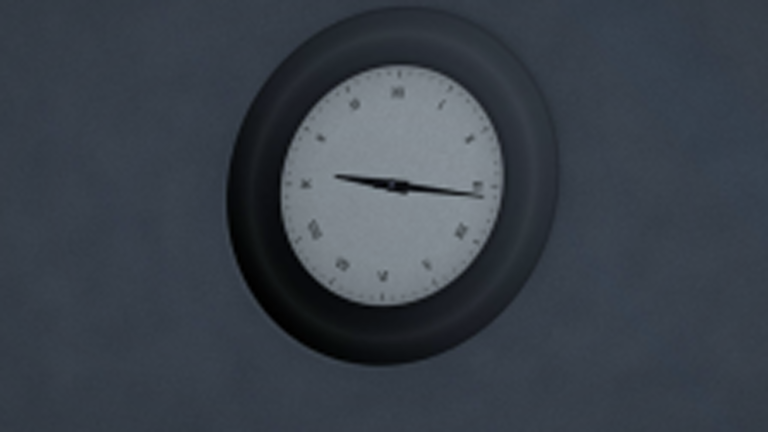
**9:16**
